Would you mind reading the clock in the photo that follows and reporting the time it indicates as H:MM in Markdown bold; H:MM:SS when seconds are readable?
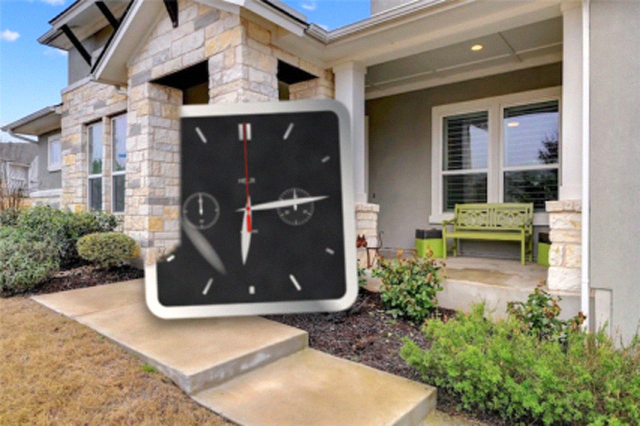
**6:14**
